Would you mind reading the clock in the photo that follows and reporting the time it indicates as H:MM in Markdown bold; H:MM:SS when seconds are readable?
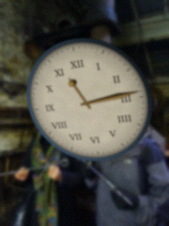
**11:14**
